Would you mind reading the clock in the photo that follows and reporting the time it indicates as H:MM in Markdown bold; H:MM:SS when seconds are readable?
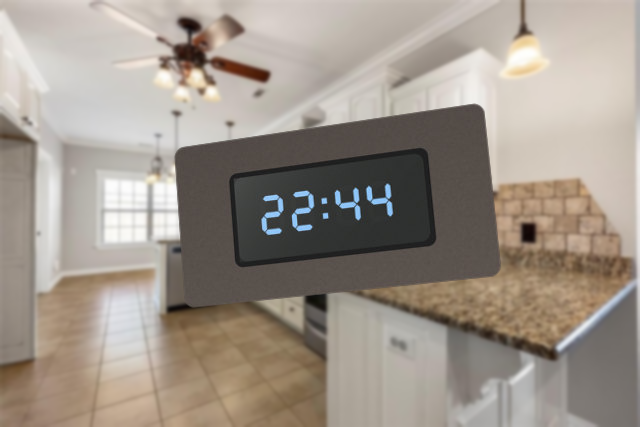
**22:44**
